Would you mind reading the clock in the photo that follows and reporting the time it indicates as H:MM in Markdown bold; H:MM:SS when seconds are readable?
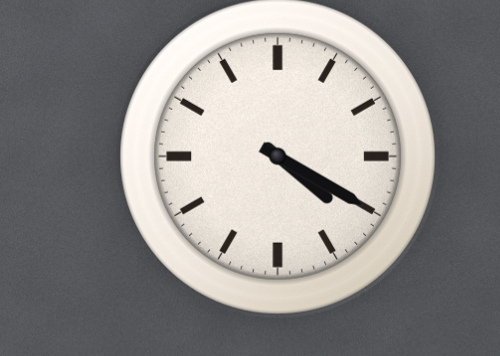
**4:20**
